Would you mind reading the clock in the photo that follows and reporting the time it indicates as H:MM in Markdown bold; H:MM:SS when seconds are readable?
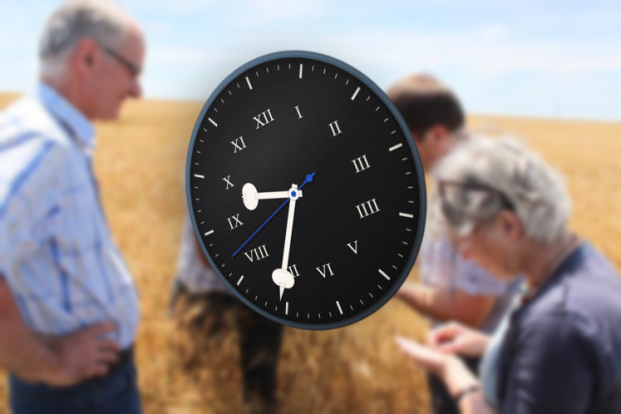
**9:35:42**
